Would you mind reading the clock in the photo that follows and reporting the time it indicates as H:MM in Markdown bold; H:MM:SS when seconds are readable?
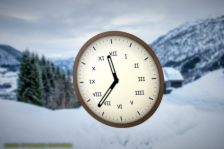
**11:37**
